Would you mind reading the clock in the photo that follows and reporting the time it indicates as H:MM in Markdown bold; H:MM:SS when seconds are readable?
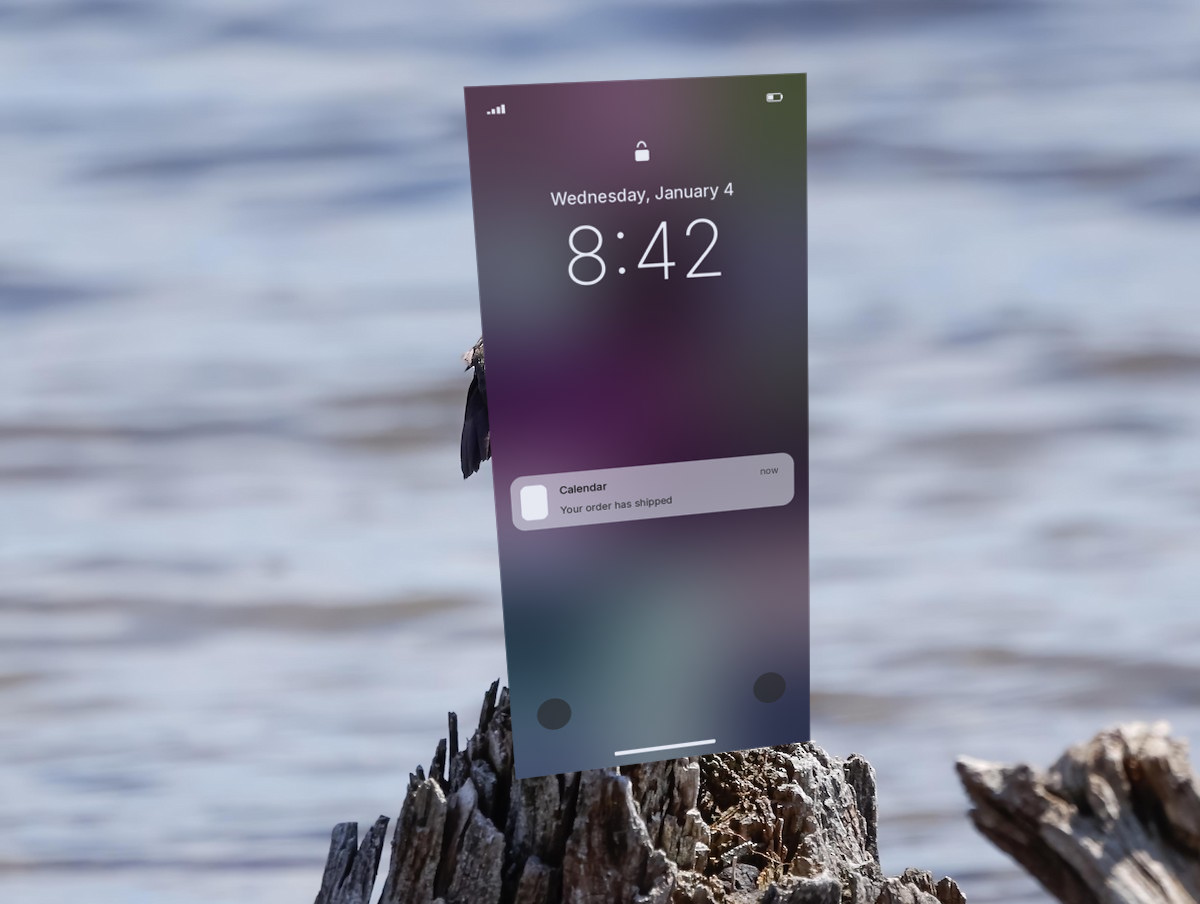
**8:42**
